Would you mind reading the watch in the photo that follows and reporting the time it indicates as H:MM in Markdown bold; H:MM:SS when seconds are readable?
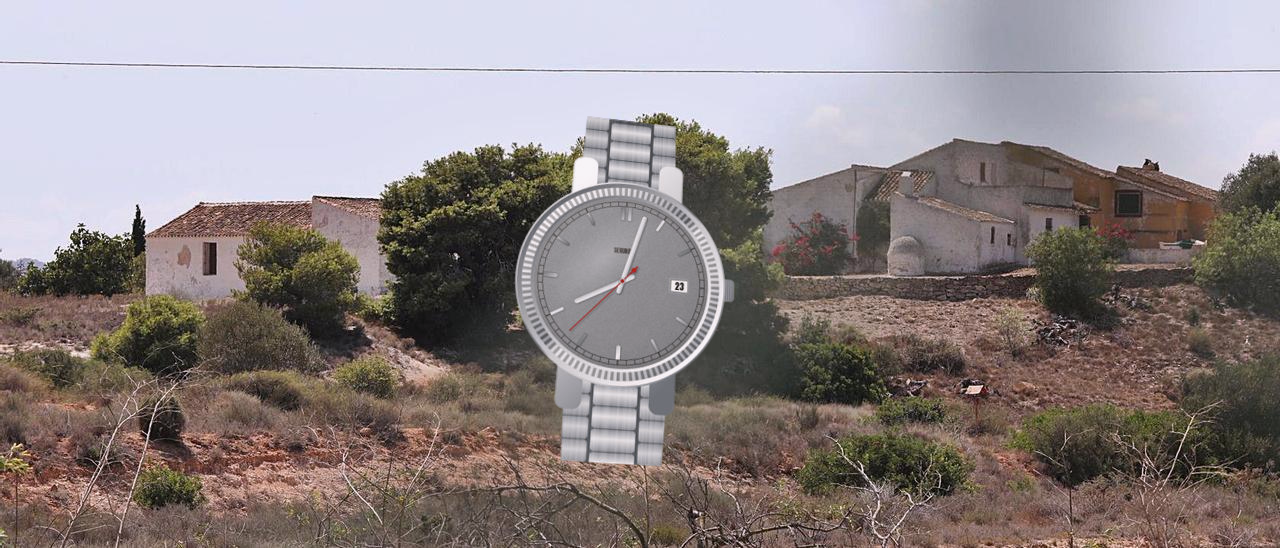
**8:02:37**
